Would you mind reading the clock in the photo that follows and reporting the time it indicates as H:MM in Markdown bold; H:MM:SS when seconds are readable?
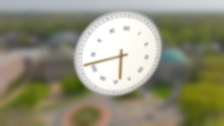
**5:42**
